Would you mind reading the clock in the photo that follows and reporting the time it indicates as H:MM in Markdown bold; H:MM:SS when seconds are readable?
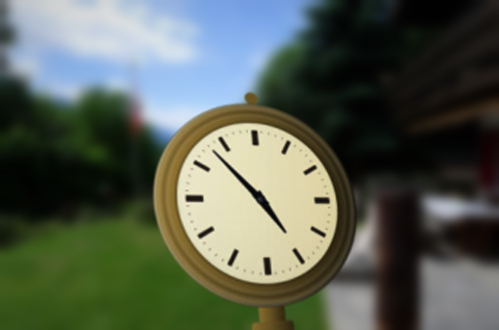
**4:53**
